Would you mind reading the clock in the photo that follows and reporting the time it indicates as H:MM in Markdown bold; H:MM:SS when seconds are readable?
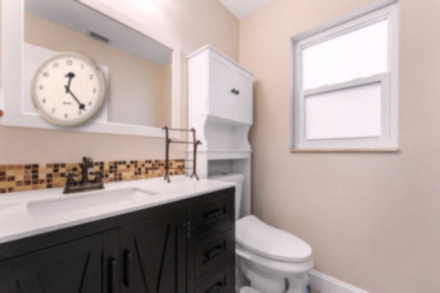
**12:23**
